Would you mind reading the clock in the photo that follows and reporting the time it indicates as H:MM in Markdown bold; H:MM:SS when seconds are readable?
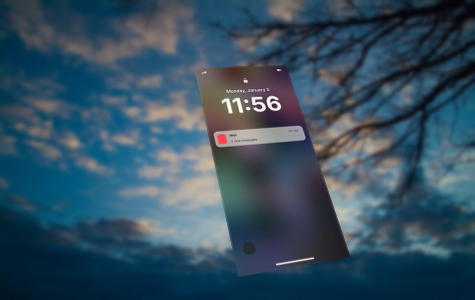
**11:56**
